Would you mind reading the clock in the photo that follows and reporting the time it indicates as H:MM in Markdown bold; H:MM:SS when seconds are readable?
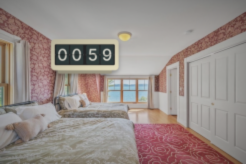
**0:59**
